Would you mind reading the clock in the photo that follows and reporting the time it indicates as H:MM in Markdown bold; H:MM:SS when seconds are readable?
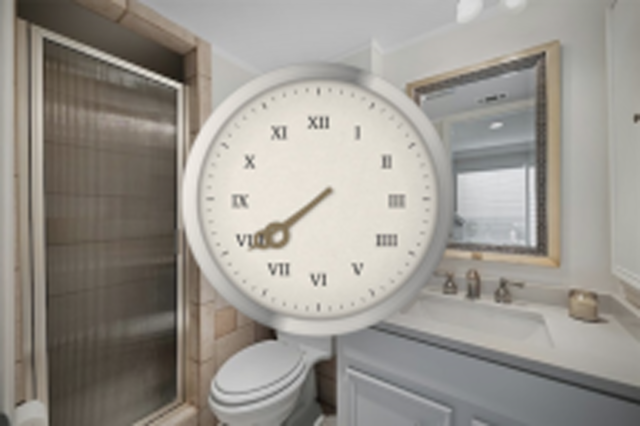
**7:39**
